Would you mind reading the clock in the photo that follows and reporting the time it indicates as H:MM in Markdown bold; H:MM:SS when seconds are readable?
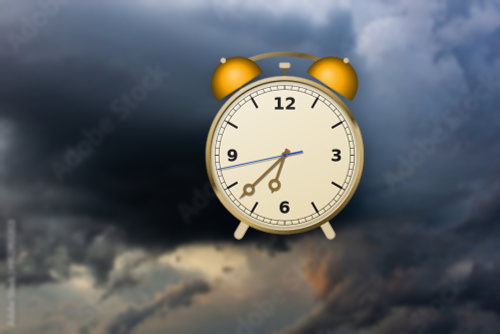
**6:37:43**
